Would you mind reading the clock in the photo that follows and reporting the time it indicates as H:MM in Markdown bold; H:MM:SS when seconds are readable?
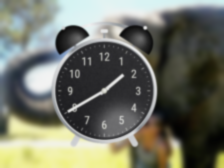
**1:40**
